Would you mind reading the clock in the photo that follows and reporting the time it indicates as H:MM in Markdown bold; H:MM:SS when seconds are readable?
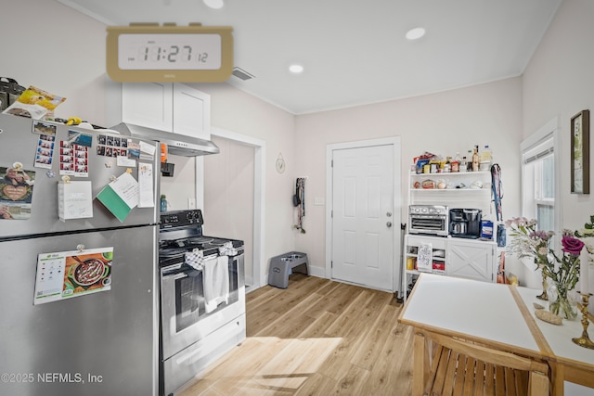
**11:27:12**
